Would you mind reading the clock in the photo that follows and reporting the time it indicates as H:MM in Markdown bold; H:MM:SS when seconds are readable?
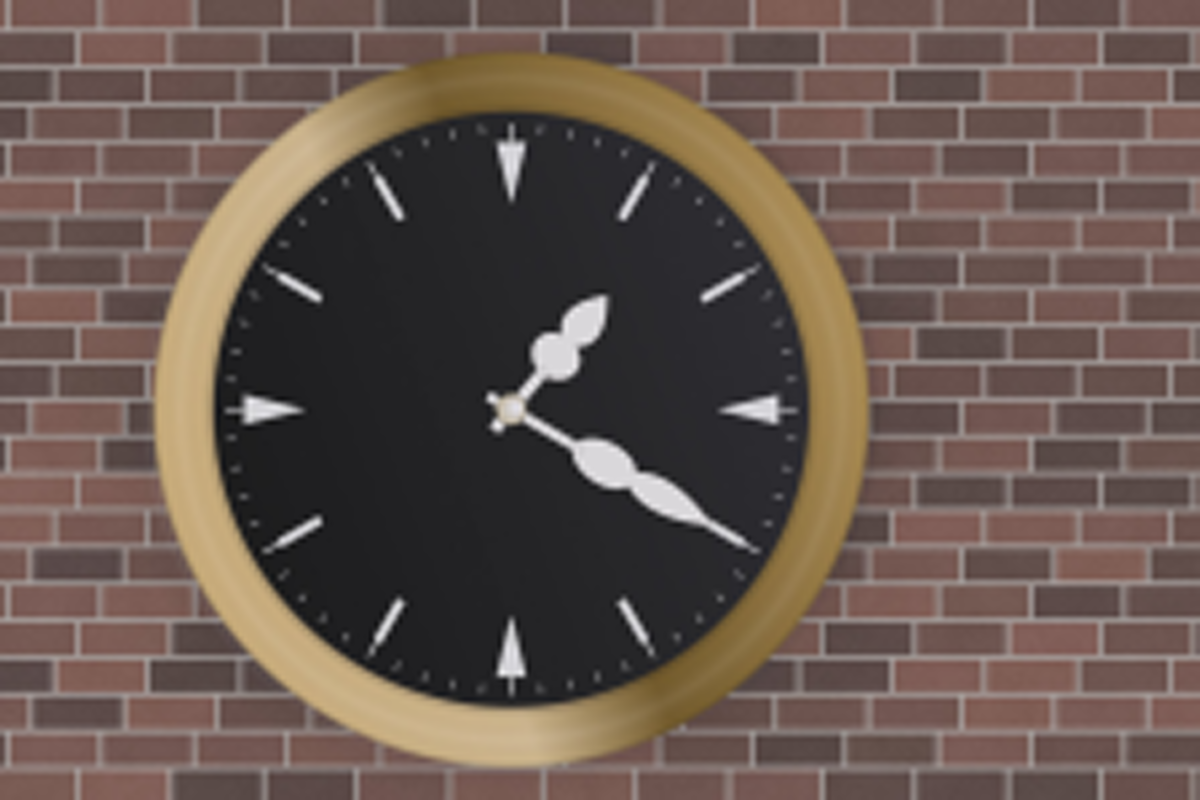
**1:20**
